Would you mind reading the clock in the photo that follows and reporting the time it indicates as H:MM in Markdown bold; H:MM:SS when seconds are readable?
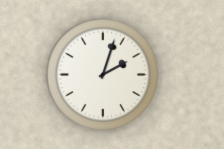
**2:03**
